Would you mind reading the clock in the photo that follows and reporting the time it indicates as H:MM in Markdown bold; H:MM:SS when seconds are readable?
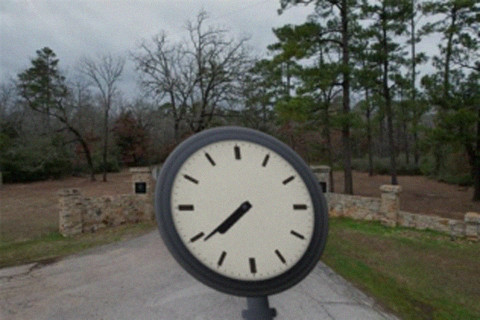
**7:39**
